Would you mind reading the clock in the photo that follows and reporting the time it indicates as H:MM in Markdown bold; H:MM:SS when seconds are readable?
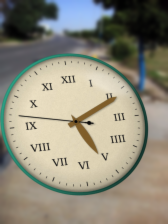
**5:10:47**
